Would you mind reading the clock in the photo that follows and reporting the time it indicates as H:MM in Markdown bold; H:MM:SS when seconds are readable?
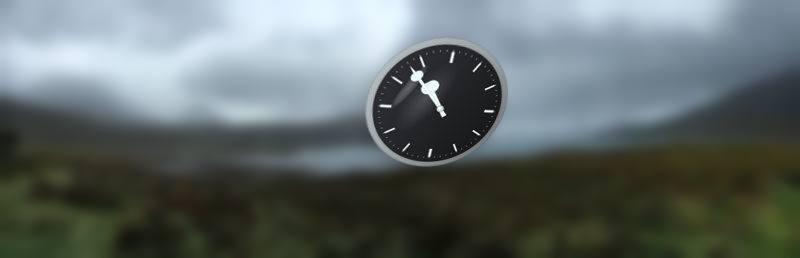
**10:53**
